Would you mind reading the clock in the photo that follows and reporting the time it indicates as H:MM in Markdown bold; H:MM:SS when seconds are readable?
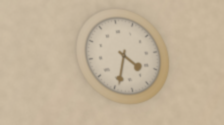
**4:34**
